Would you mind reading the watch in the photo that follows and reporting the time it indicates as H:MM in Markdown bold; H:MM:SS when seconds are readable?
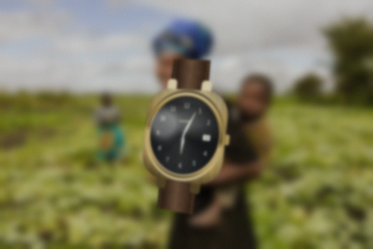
**6:04**
